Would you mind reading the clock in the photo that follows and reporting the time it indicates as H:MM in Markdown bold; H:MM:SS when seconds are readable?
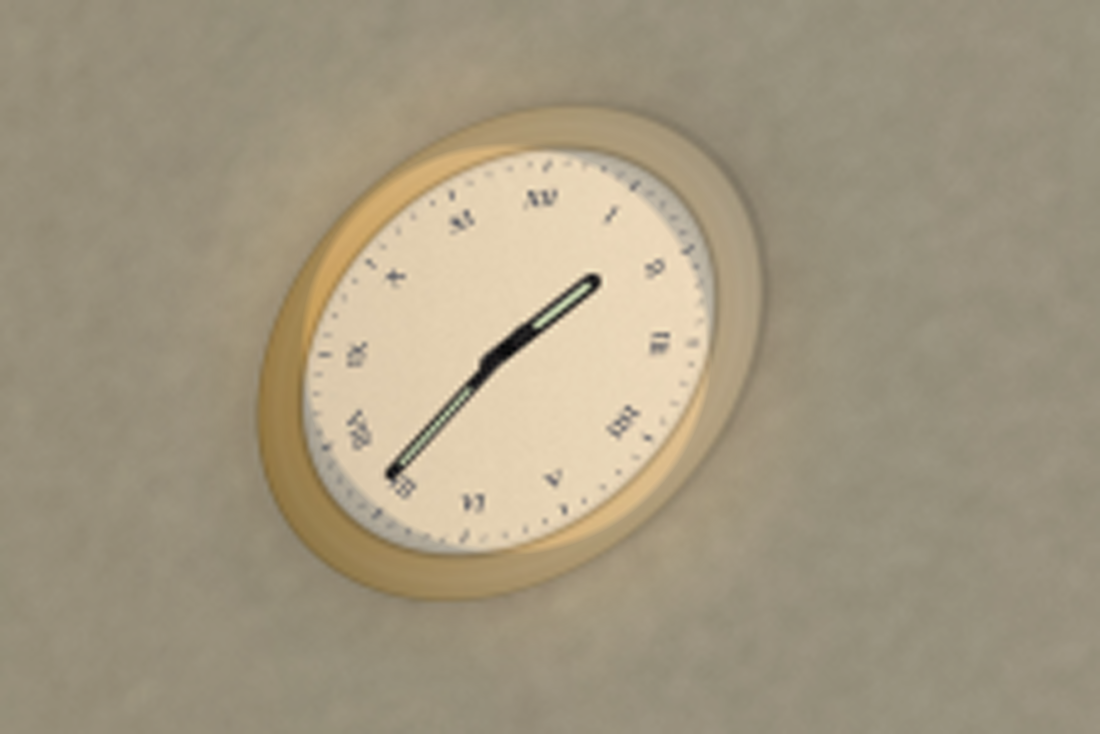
**1:36**
